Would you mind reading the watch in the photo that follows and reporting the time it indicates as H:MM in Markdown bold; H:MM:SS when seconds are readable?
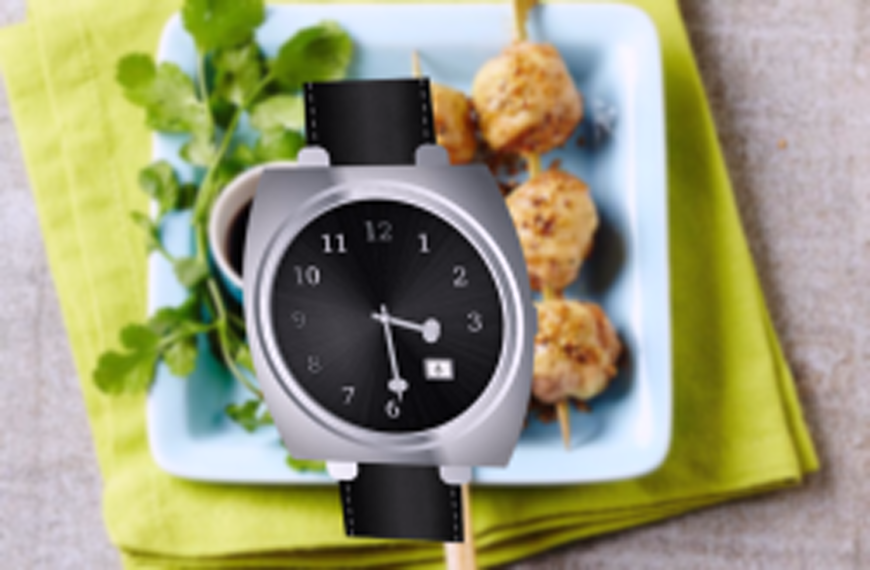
**3:29**
